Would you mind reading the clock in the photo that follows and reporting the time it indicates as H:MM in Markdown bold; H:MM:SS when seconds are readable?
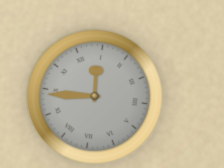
**12:49**
